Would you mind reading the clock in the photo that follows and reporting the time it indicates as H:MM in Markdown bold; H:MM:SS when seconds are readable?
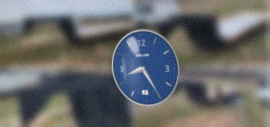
**8:25**
